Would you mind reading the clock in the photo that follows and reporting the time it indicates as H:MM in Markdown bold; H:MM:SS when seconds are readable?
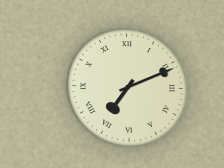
**7:11**
